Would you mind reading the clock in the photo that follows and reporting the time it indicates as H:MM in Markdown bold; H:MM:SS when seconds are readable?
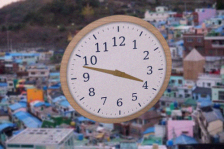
**3:48**
